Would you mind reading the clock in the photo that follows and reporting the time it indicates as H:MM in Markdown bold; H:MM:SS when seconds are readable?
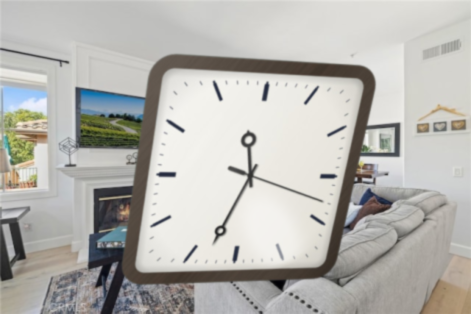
**11:33:18**
